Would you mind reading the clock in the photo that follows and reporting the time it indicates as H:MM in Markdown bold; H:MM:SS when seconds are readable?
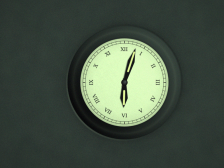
**6:03**
